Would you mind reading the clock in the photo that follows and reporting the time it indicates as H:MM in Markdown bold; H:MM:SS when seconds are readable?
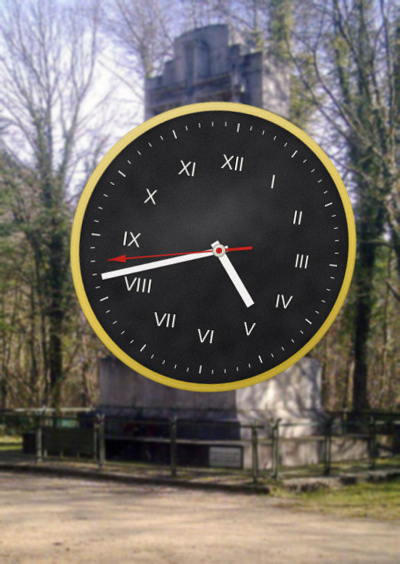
**4:41:43**
